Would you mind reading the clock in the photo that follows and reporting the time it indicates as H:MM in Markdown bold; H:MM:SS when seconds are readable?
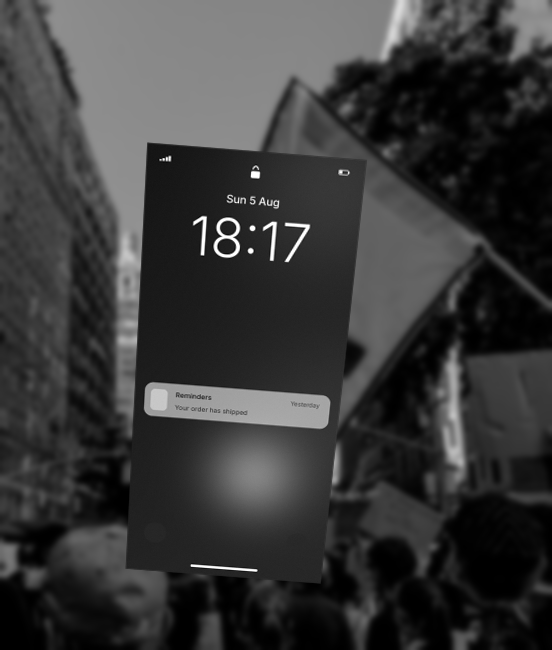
**18:17**
